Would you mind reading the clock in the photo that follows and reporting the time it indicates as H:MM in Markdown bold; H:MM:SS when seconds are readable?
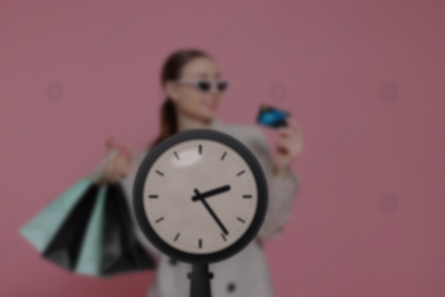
**2:24**
